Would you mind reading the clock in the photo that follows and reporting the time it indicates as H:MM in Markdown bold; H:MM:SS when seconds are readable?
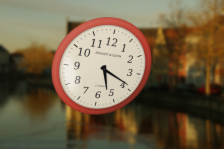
**5:19**
